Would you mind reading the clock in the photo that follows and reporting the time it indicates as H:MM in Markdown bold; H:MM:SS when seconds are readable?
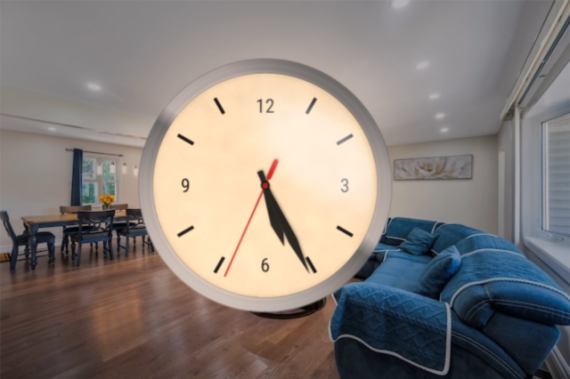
**5:25:34**
